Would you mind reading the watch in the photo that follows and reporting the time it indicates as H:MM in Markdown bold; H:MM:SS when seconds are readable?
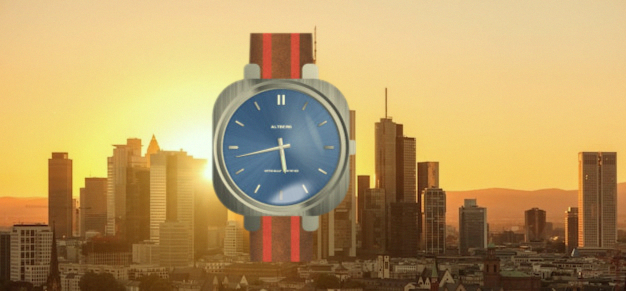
**5:43**
